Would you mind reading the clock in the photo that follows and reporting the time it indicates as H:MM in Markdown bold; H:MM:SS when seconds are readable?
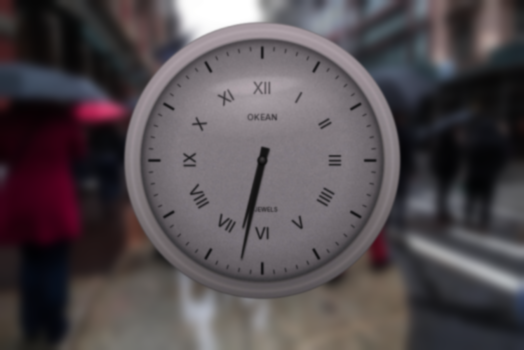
**6:32**
